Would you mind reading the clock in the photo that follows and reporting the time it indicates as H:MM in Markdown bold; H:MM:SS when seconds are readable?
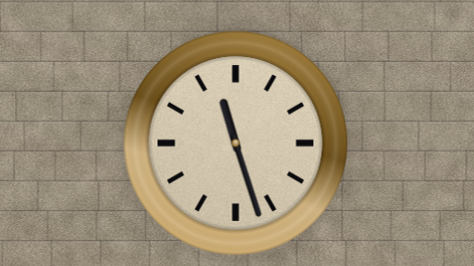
**11:27**
